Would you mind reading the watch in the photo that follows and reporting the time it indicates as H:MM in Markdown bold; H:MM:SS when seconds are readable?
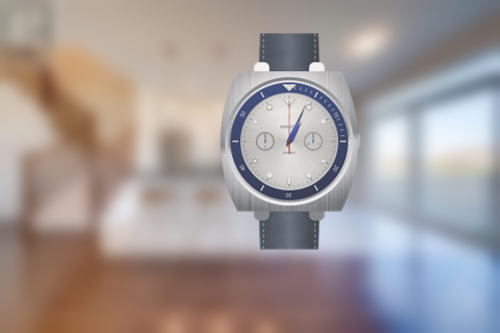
**1:04**
